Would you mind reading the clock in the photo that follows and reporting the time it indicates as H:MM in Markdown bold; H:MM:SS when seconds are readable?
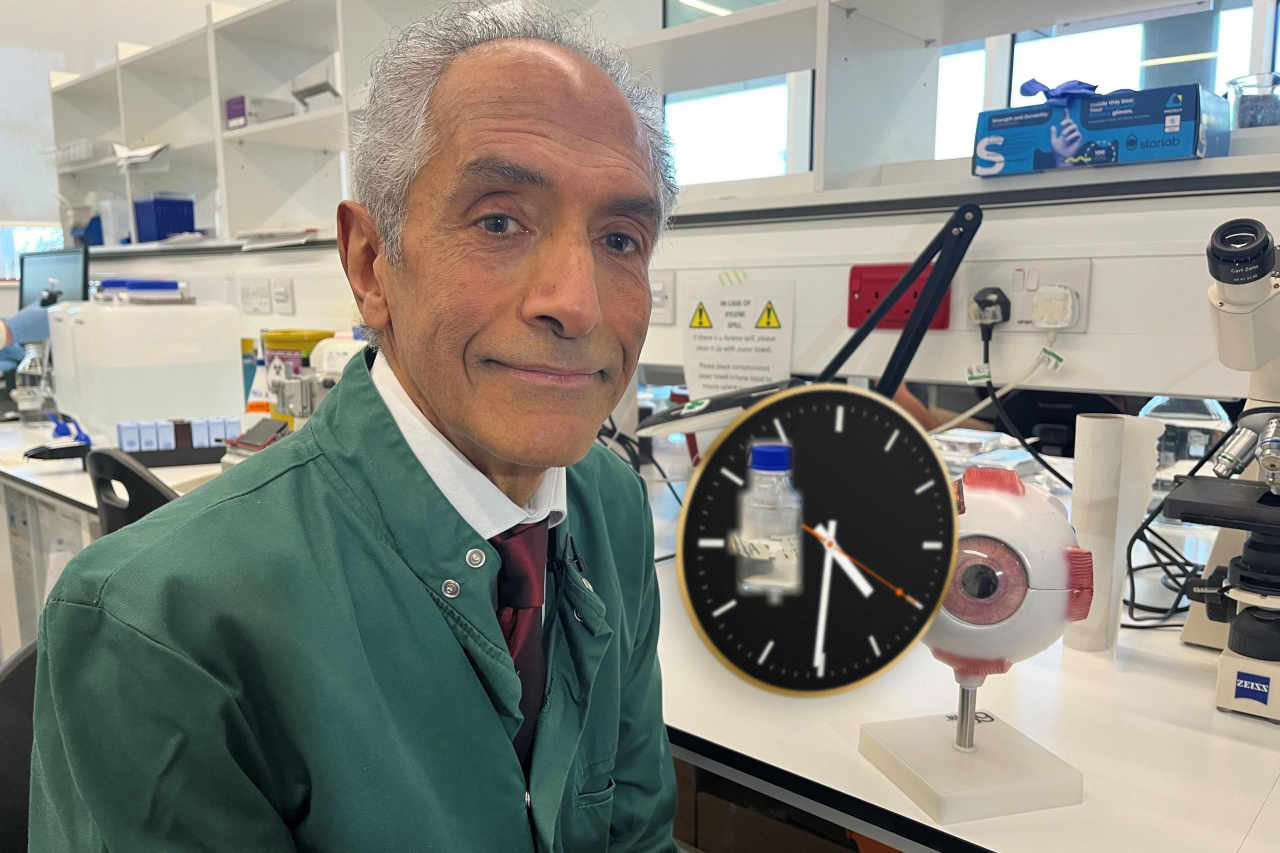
**4:30:20**
